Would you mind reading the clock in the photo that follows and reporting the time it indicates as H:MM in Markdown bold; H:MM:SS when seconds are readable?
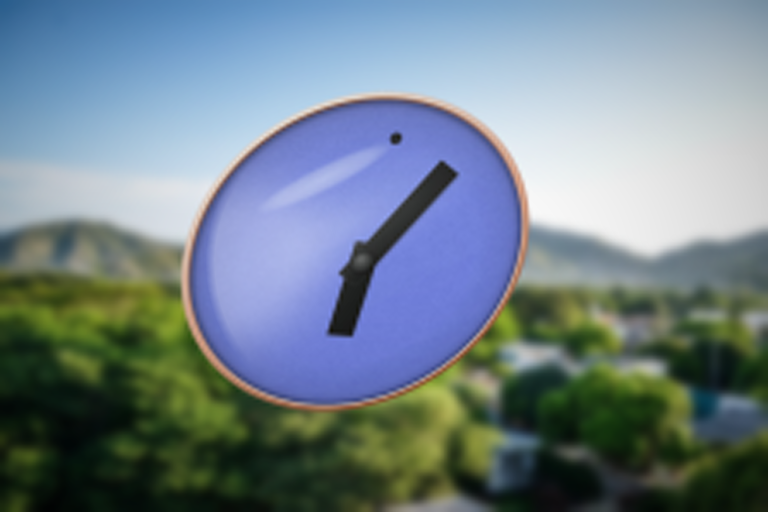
**6:05**
